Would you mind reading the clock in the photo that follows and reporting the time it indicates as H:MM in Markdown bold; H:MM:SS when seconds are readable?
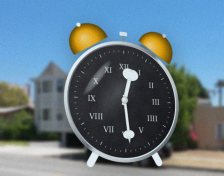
**12:29**
